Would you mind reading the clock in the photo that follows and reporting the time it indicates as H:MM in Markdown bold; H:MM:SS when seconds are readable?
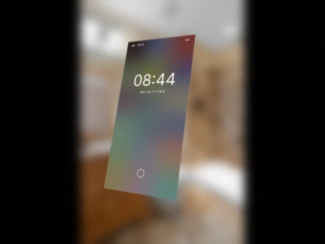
**8:44**
